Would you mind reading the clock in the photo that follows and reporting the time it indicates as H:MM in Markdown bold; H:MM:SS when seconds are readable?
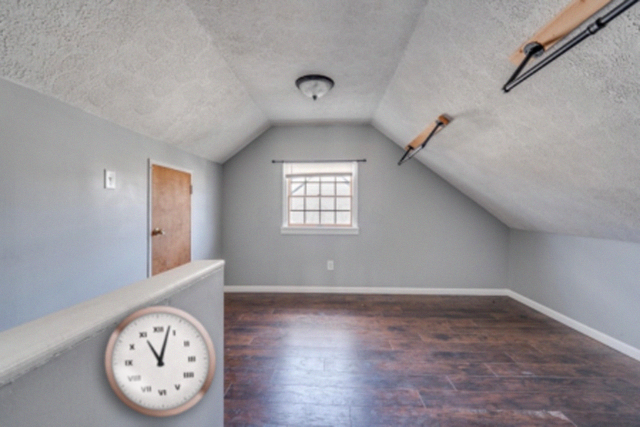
**11:03**
